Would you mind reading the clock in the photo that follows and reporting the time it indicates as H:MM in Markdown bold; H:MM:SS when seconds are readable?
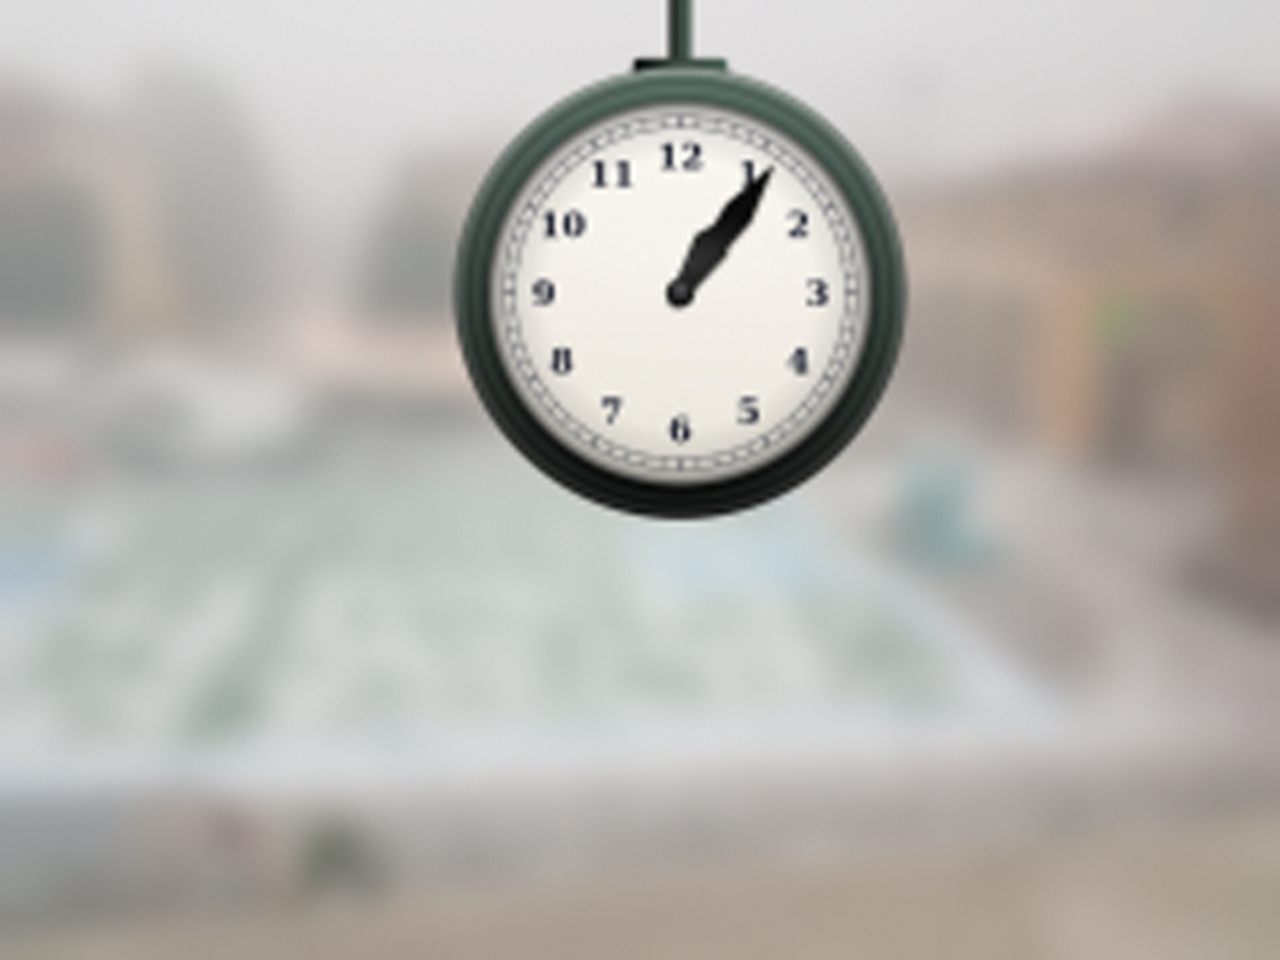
**1:06**
